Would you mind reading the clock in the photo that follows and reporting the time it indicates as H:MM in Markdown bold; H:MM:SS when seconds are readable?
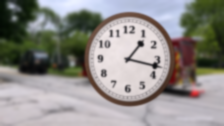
**1:17**
